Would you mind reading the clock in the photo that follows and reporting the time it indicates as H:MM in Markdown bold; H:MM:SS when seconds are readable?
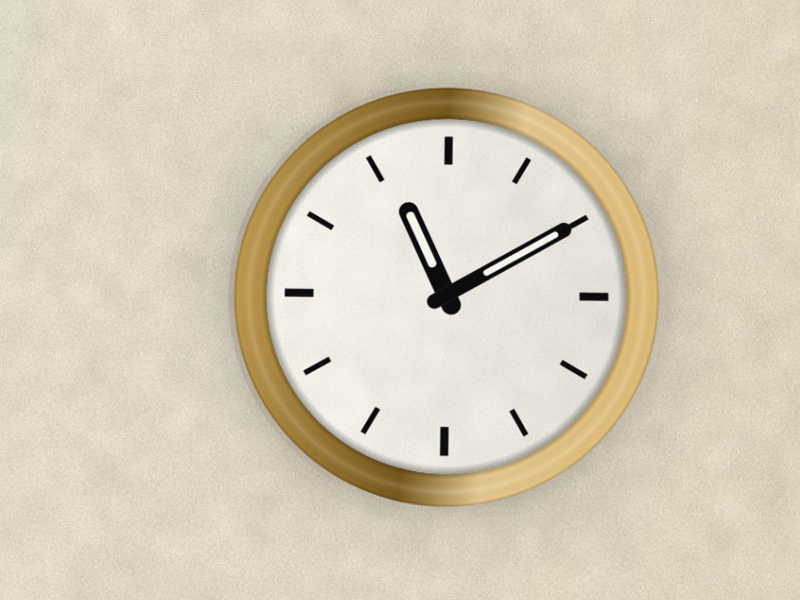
**11:10**
